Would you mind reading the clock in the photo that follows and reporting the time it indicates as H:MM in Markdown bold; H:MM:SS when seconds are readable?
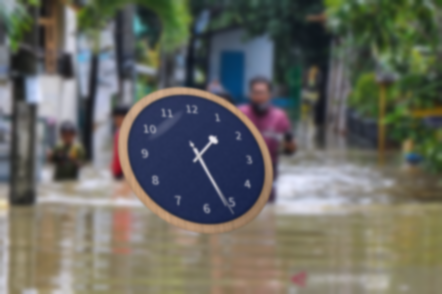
**1:26:26**
